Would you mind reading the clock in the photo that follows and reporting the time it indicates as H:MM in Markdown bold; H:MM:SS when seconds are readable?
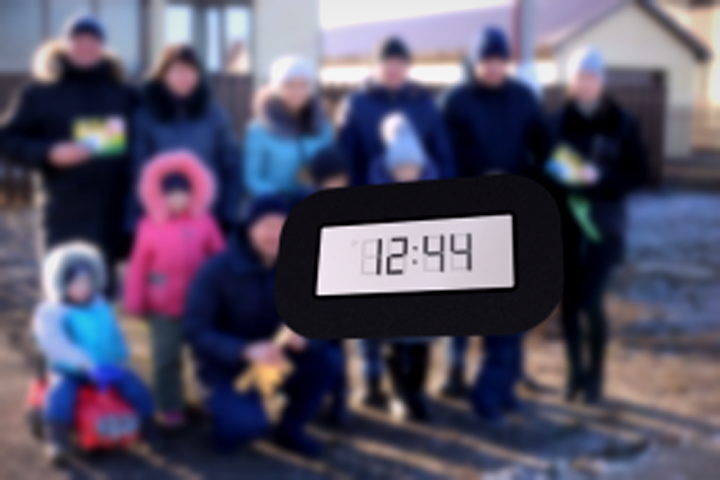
**12:44**
